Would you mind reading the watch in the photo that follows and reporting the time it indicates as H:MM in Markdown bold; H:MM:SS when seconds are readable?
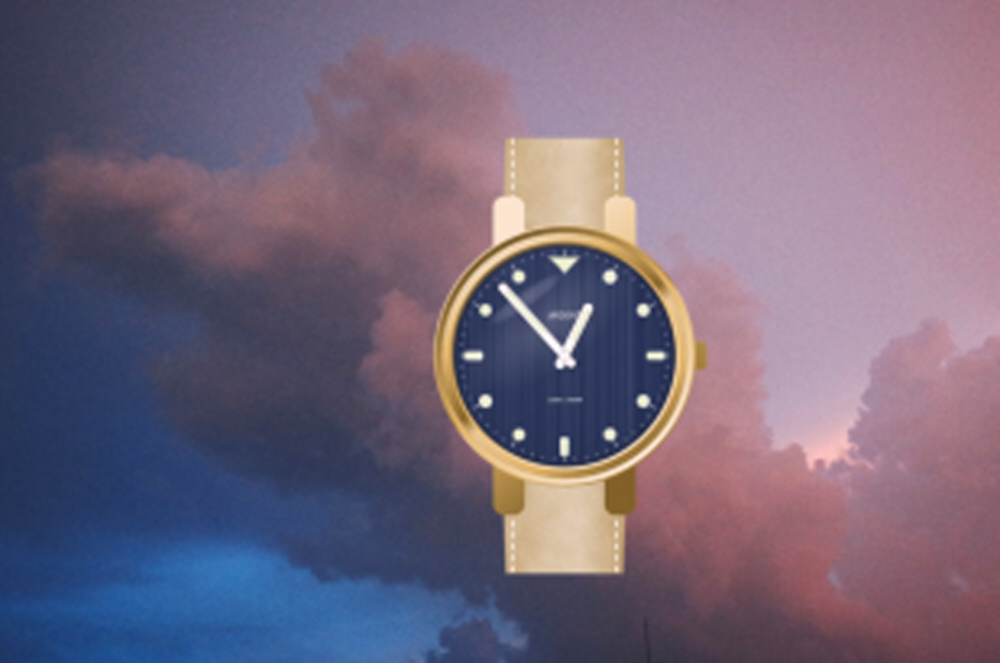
**12:53**
